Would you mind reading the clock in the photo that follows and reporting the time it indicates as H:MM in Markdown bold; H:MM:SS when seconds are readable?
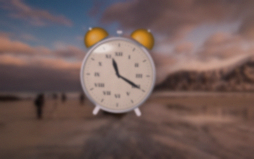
**11:20**
